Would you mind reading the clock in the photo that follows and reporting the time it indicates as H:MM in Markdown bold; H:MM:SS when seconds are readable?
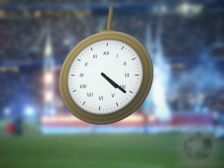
**4:21**
